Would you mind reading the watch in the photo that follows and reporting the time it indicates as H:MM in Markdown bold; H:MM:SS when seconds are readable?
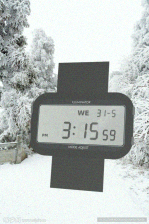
**3:15:59**
